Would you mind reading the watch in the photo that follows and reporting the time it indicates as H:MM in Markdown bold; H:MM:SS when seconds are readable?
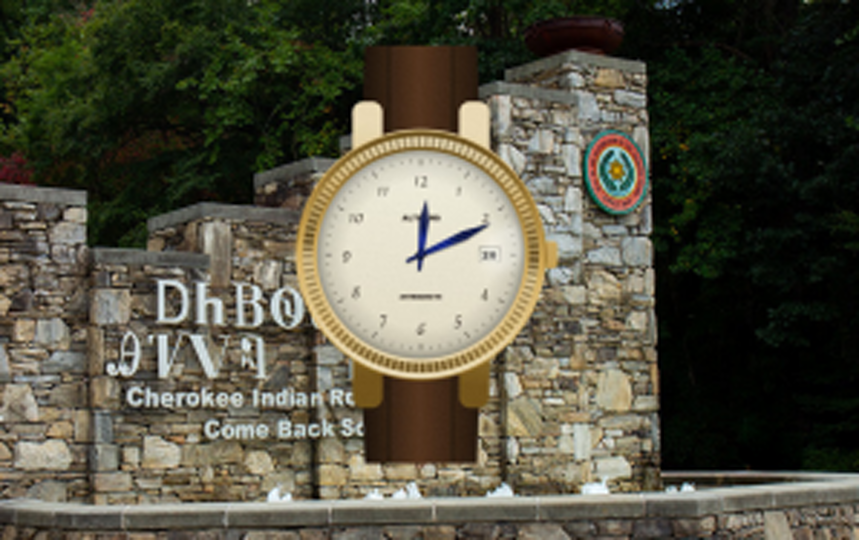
**12:11**
